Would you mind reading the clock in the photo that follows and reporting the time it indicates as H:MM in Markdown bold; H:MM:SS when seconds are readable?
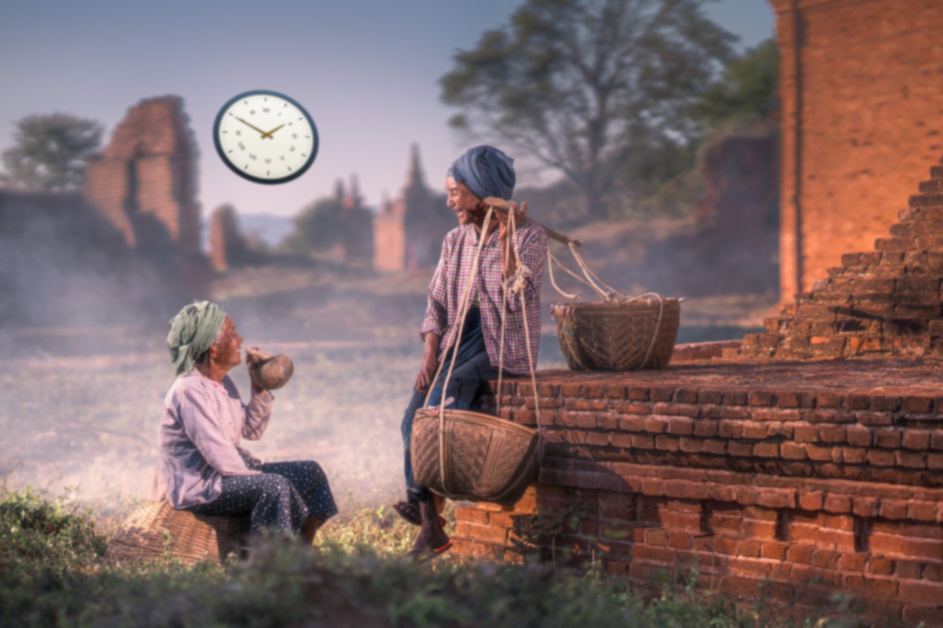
**1:50**
